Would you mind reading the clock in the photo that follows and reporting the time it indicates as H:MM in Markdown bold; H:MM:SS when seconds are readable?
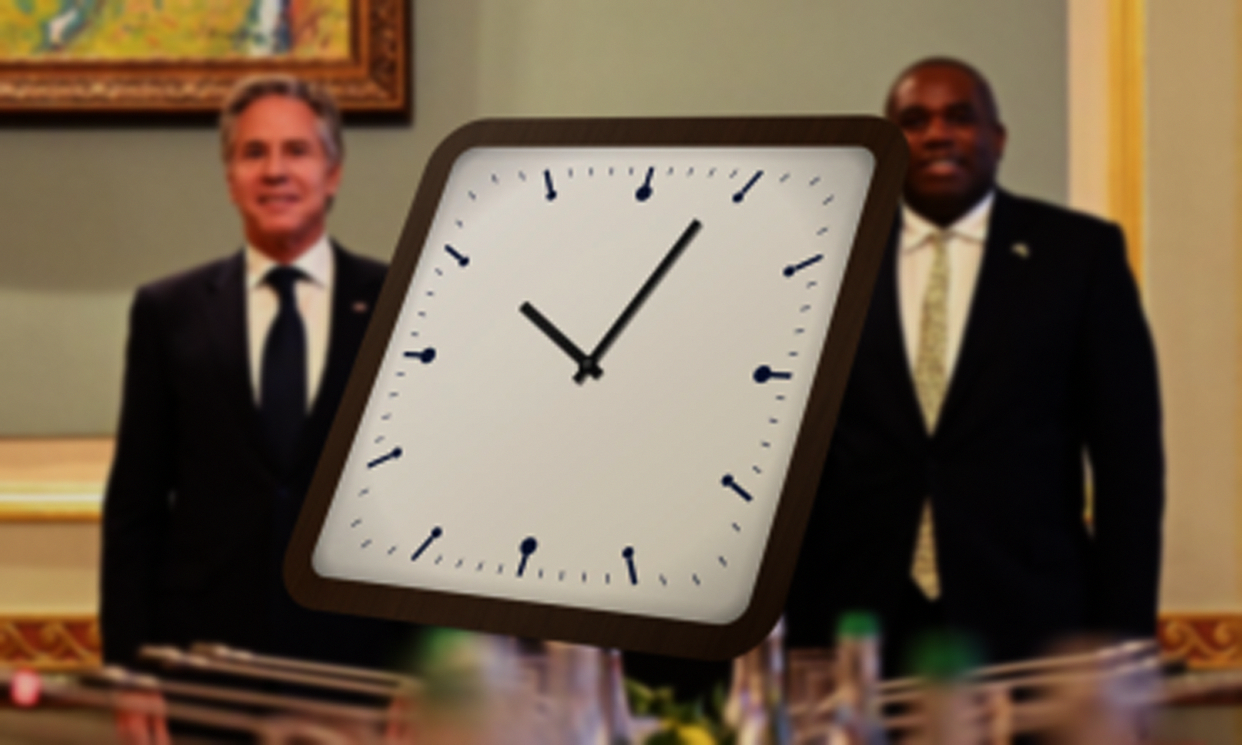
**10:04**
